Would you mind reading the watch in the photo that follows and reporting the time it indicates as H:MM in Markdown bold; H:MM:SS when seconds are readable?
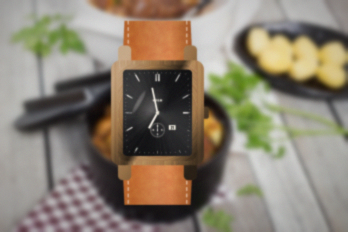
**6:58**
